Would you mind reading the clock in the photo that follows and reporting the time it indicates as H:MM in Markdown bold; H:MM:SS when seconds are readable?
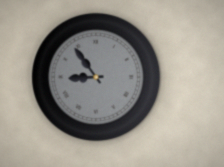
**8:54**
